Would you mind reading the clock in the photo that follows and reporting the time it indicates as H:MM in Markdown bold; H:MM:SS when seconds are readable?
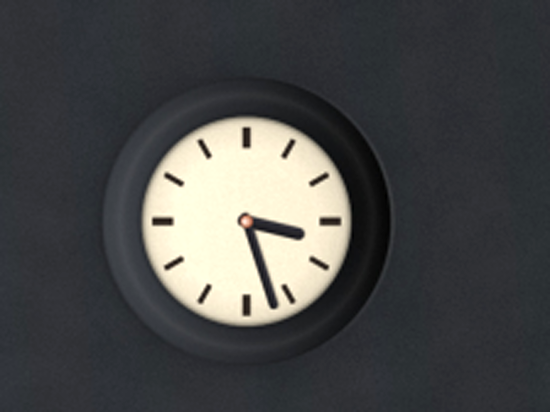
**3:27**
